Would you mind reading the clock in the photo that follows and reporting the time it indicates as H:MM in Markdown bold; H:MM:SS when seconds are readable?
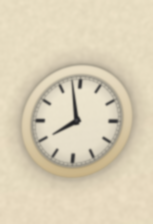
**7:58**
